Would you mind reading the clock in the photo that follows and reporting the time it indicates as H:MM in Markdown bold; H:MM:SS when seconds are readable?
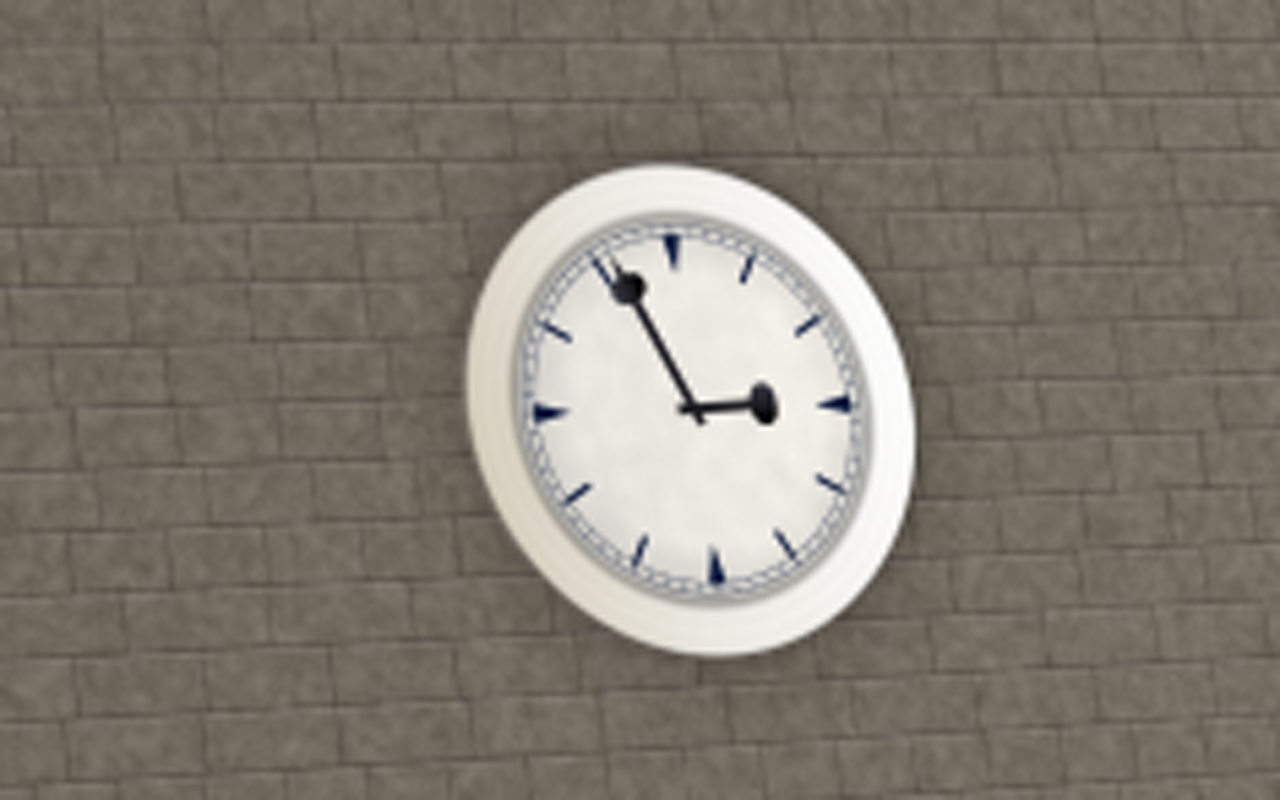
**2:56**
